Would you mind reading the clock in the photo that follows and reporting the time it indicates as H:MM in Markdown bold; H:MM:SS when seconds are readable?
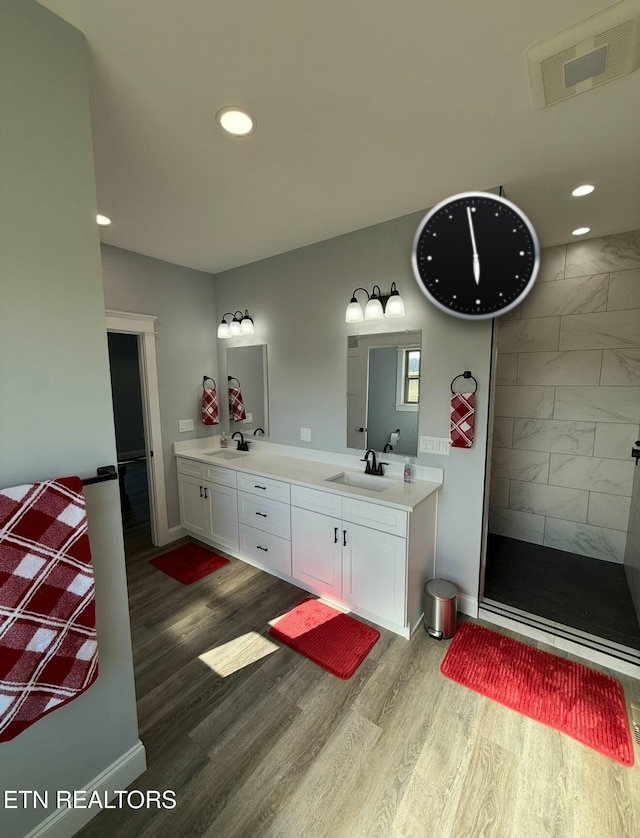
**5:59**
